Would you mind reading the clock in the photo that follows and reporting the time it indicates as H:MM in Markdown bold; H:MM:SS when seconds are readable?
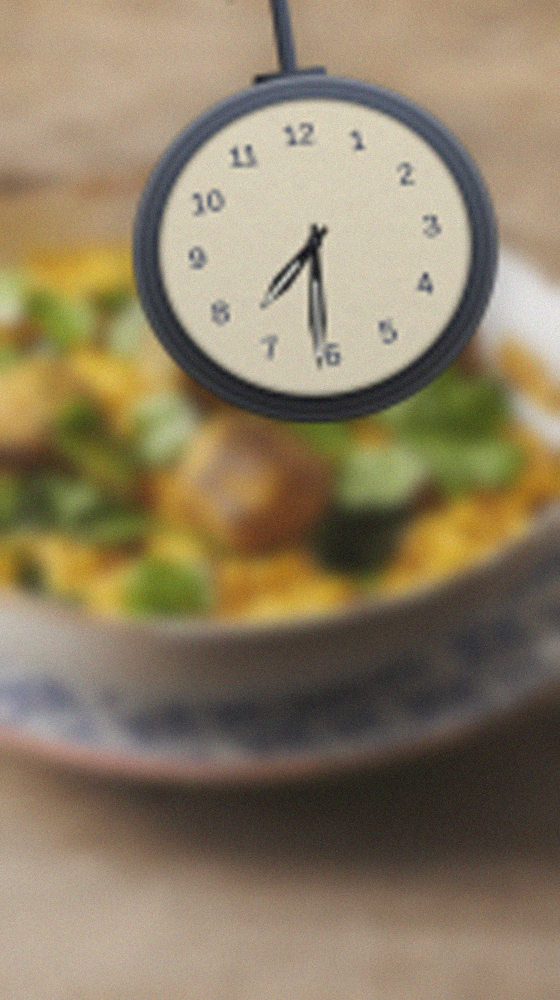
**7:31**
